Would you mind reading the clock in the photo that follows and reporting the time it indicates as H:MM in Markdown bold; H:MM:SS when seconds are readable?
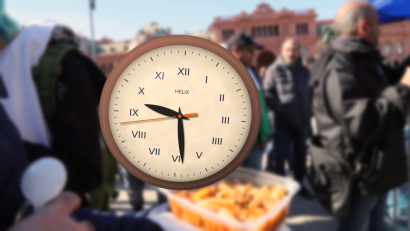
**9:28:43**
